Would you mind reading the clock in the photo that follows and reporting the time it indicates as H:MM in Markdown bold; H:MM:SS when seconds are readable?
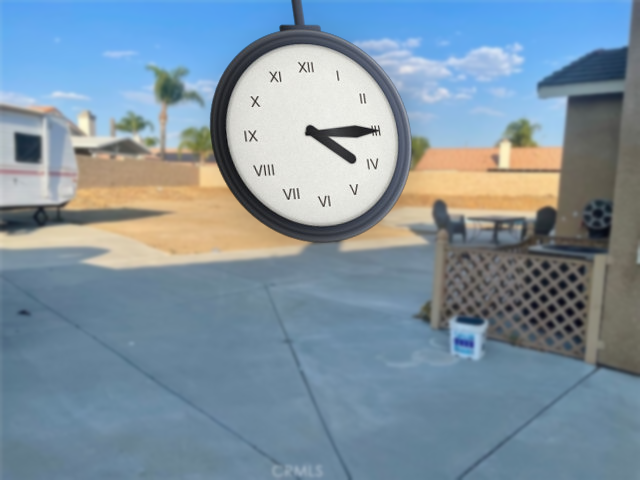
**4:15**
